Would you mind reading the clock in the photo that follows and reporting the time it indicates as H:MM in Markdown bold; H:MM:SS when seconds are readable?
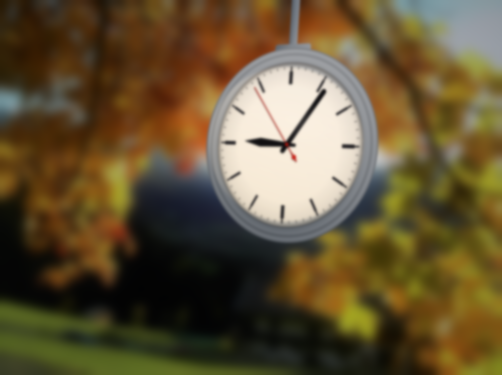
**9:05:54**
